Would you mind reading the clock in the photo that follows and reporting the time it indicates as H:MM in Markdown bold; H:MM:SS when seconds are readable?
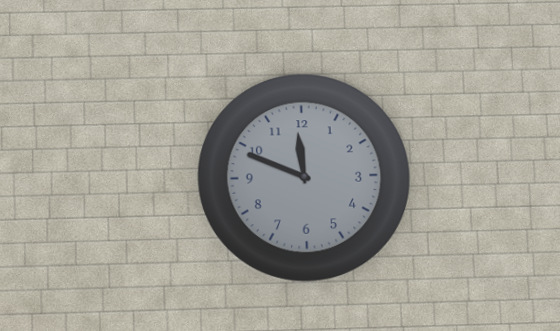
**11:49**
